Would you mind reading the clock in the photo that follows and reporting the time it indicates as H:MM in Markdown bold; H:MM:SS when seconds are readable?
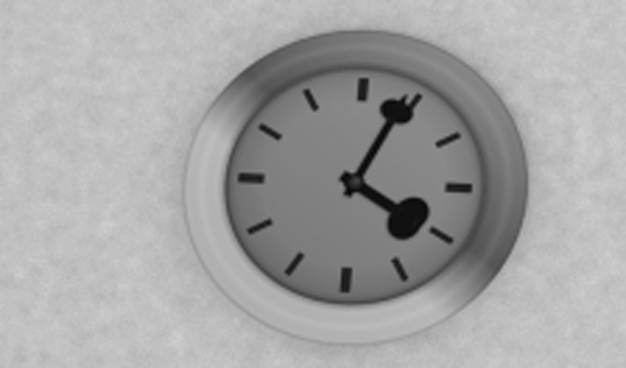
**4:04**
